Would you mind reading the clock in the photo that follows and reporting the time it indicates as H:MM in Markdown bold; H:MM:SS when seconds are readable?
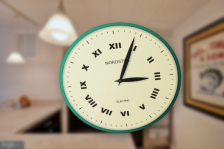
**3:04**
